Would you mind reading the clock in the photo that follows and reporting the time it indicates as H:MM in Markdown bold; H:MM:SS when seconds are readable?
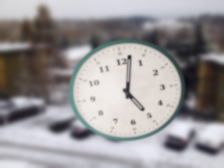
**5:02**
